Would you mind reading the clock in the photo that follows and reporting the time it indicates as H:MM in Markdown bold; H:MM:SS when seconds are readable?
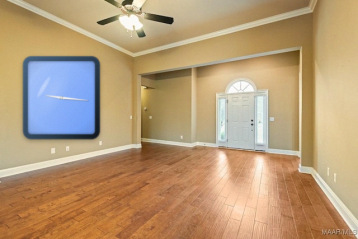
**9:16**
